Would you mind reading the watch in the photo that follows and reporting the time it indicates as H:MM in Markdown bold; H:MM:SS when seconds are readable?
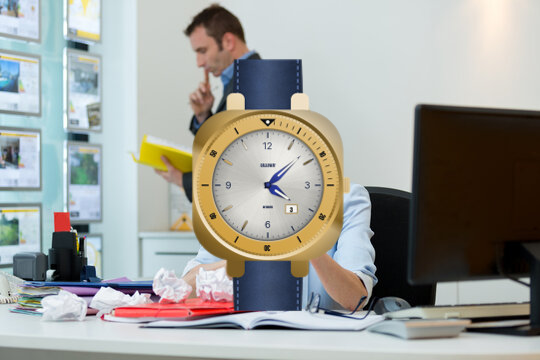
**4:08**
